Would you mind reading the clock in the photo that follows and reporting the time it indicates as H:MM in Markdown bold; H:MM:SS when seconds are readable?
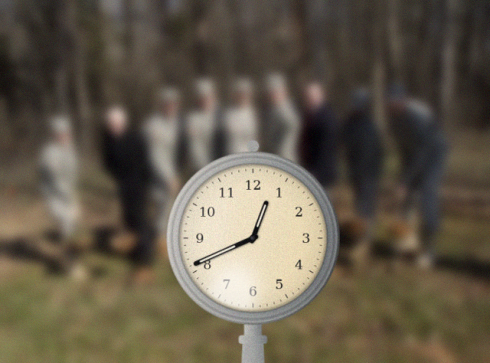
**12:41**
